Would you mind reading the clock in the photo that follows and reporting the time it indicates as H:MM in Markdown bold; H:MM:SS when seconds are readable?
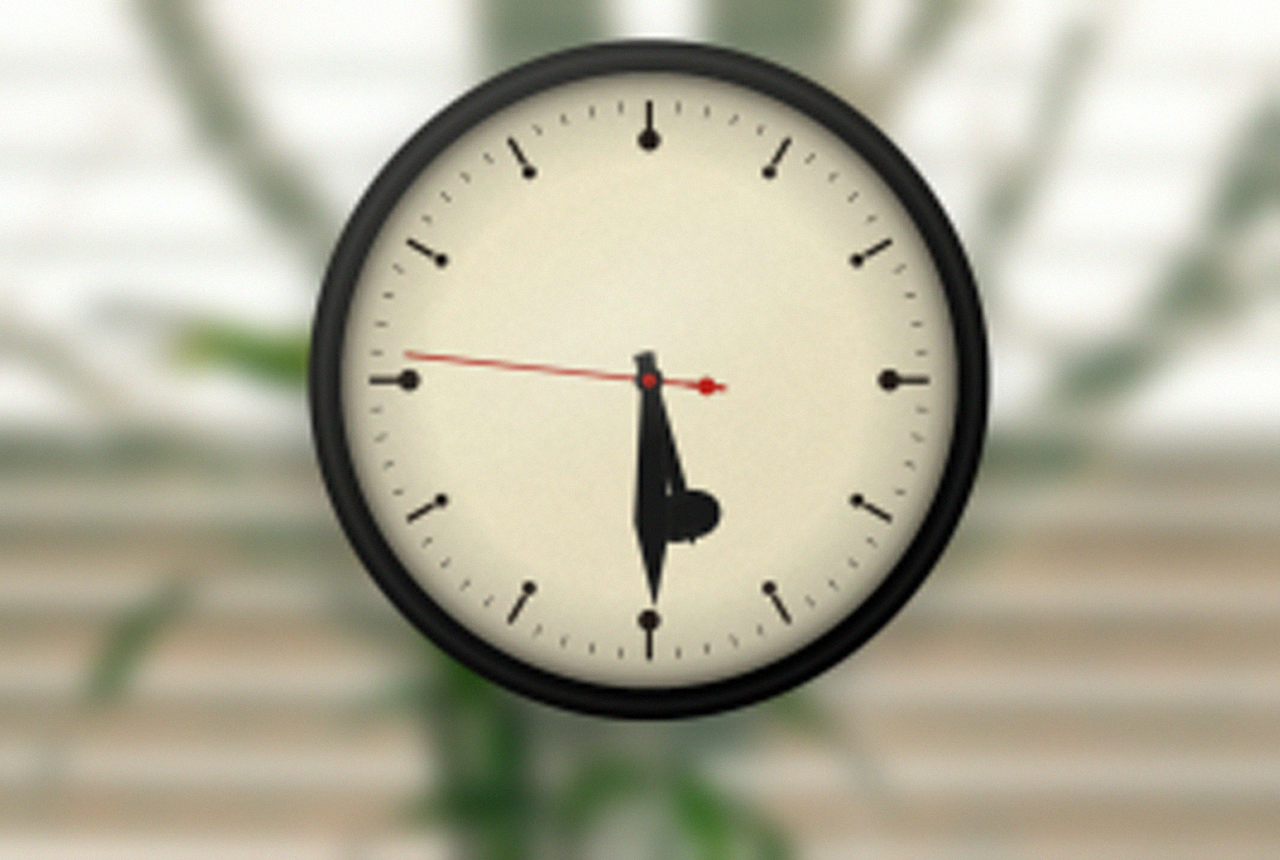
**5:29:46**
